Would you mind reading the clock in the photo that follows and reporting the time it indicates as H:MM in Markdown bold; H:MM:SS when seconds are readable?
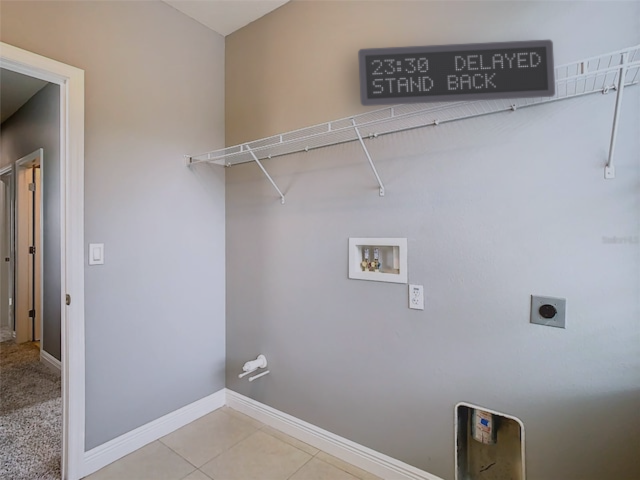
**23:30**
